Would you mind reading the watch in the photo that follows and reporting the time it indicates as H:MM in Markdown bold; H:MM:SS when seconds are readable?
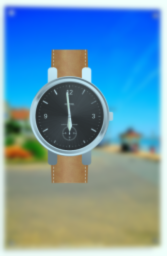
**5:59**
